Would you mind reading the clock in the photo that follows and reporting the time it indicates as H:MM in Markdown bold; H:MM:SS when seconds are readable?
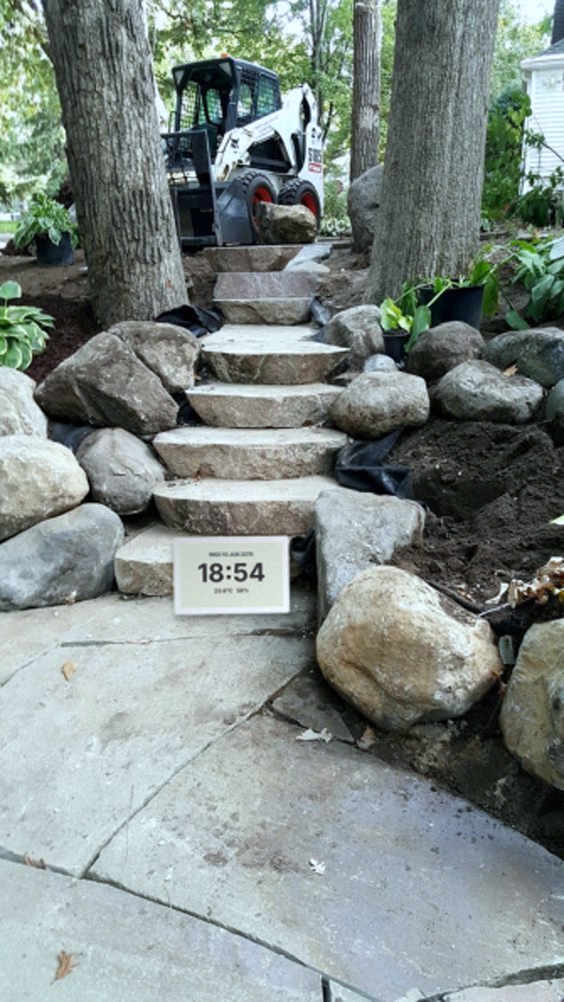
**18:54**
